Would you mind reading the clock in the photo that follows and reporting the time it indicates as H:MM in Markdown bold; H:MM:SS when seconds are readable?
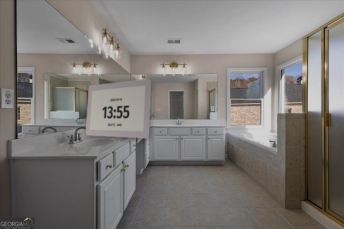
**13:55**
